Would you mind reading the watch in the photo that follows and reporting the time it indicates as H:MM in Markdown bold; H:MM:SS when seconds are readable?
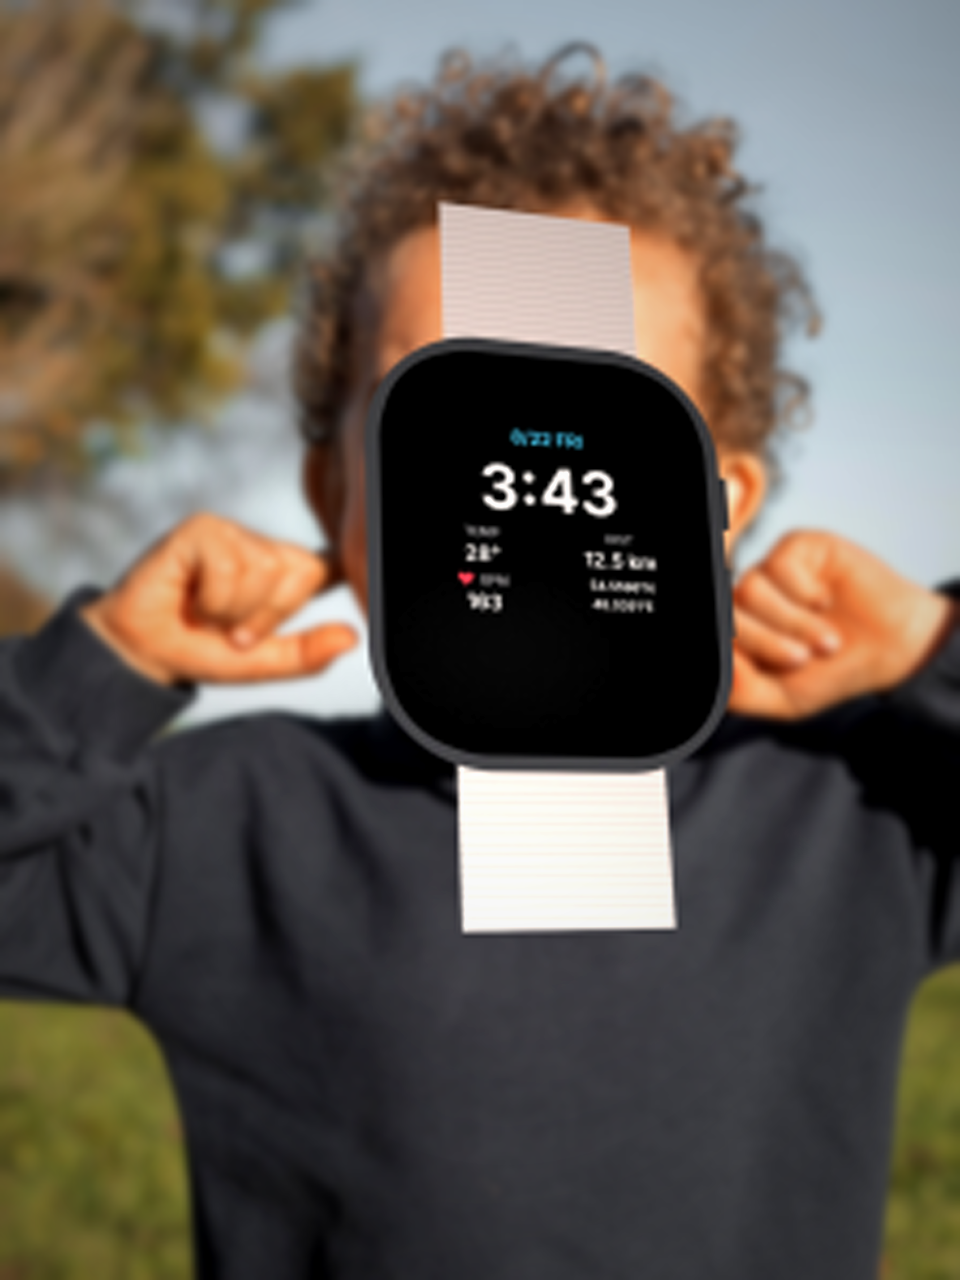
**3:43**
